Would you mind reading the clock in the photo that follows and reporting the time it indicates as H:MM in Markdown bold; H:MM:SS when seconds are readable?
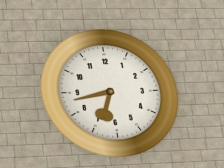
**6:43**
